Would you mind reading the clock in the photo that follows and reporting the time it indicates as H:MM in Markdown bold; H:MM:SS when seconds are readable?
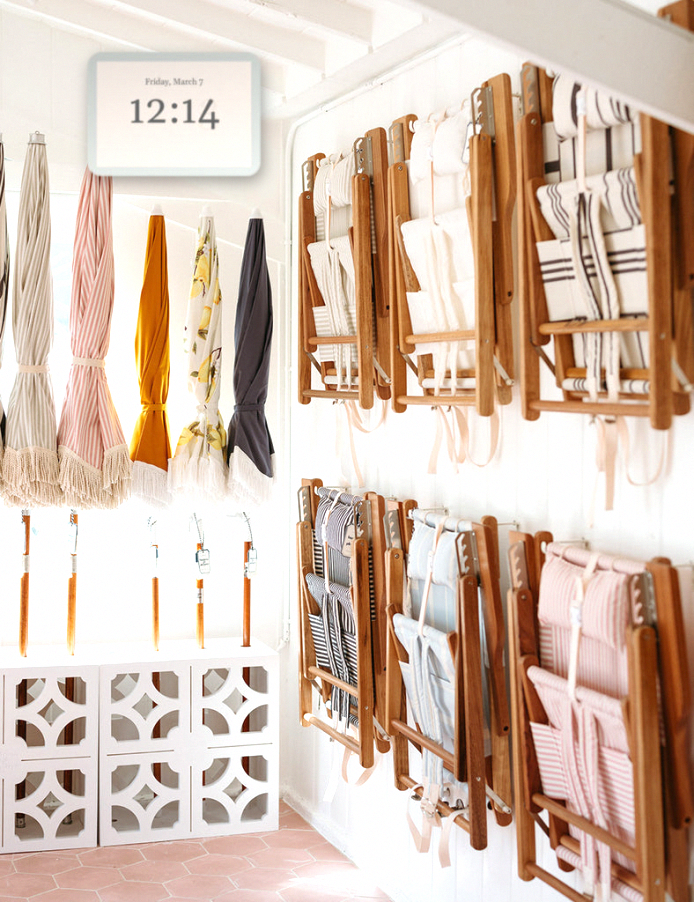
**12:14**
